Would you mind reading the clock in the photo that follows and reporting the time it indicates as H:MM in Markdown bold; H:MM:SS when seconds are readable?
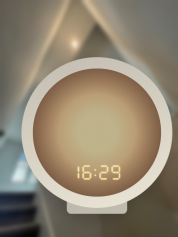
**16:29**
